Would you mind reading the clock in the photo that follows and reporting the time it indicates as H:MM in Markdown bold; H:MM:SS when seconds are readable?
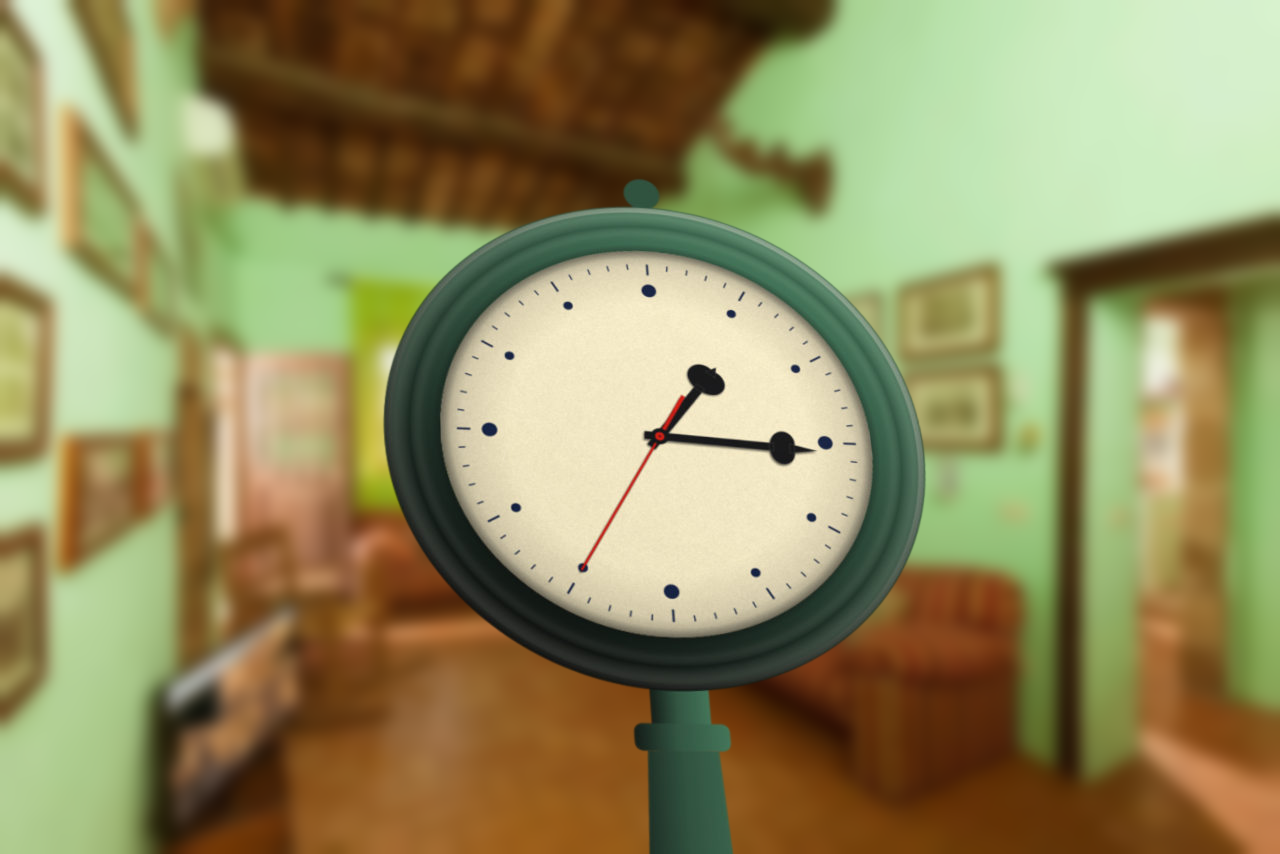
**1:15:35**
